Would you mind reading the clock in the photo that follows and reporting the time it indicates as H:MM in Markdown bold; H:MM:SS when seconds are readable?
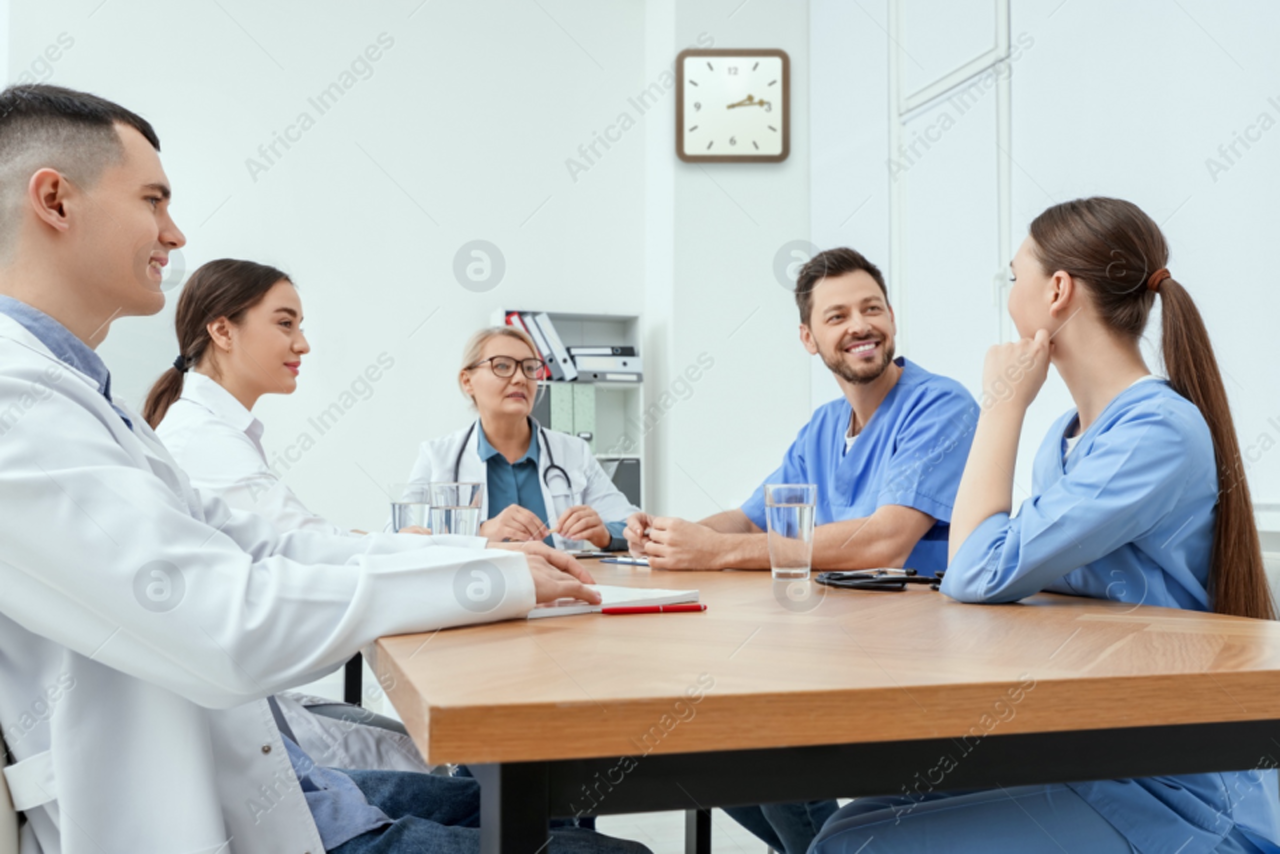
**2:14**
